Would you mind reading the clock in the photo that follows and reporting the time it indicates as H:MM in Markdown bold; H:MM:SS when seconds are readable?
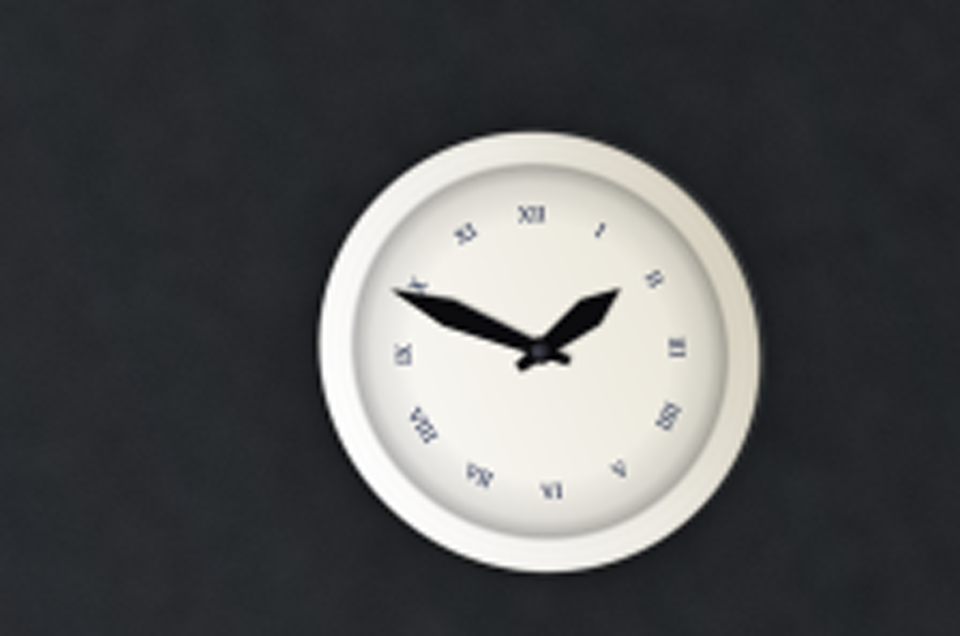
**1:49**
